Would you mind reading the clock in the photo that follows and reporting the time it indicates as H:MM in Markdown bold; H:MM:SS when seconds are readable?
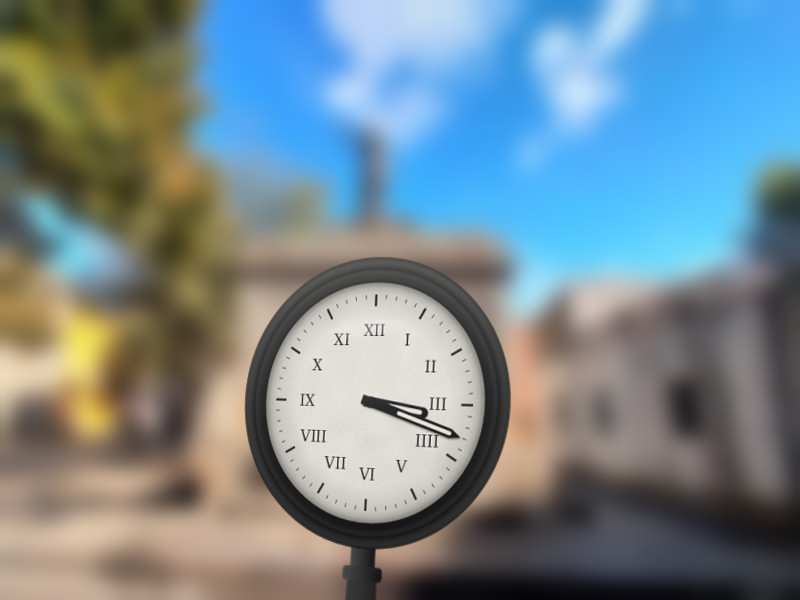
**3:18**
